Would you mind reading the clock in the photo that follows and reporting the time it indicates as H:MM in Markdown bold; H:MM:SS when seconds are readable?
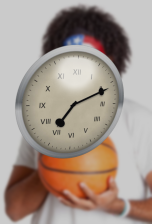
**7:11**
